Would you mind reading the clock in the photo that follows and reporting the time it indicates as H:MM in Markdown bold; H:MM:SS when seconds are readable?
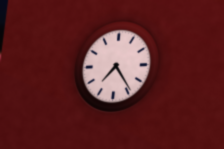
**7:24**
